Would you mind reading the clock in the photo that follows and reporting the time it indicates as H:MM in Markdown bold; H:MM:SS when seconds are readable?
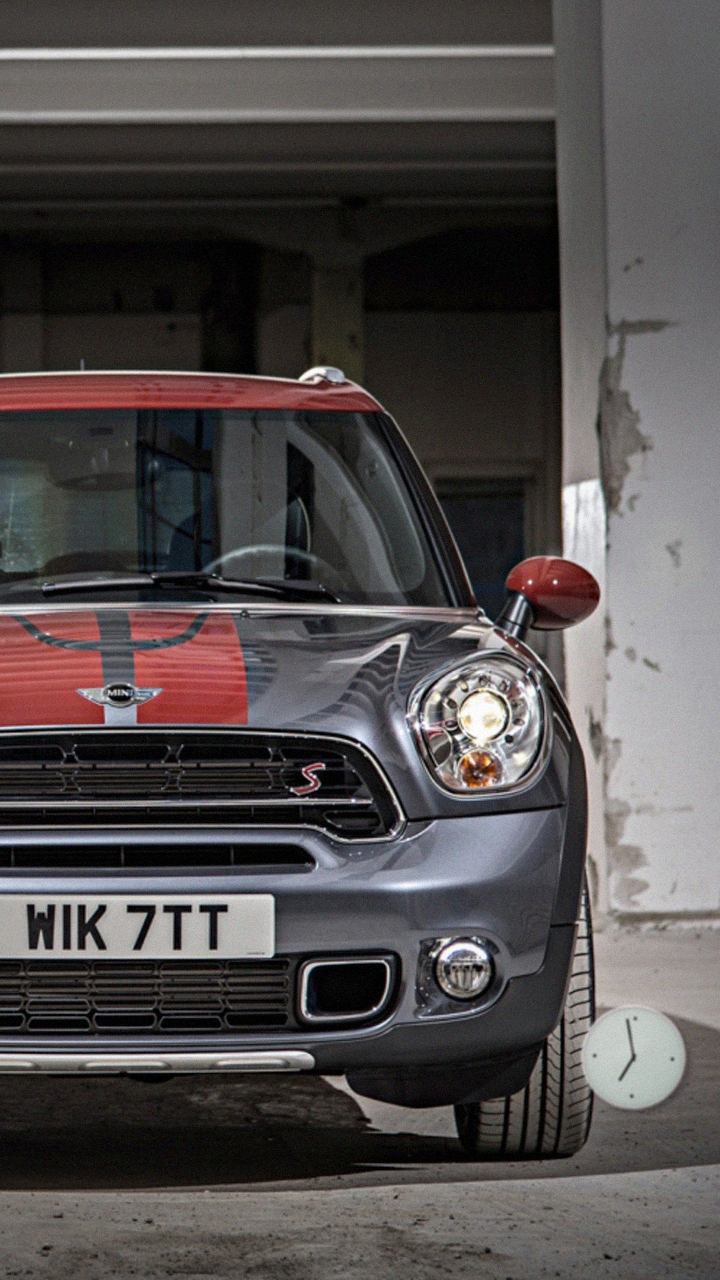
**6:58**
